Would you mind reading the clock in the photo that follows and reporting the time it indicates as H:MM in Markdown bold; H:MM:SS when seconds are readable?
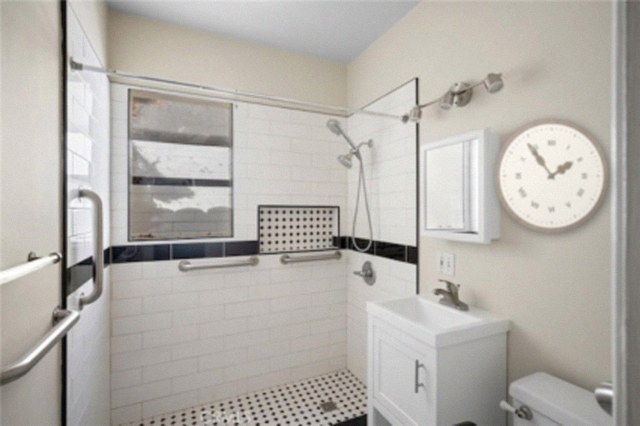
**1:54**
